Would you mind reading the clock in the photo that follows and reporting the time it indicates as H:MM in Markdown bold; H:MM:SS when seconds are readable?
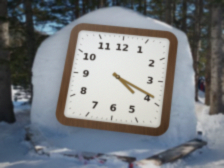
**4:19**
